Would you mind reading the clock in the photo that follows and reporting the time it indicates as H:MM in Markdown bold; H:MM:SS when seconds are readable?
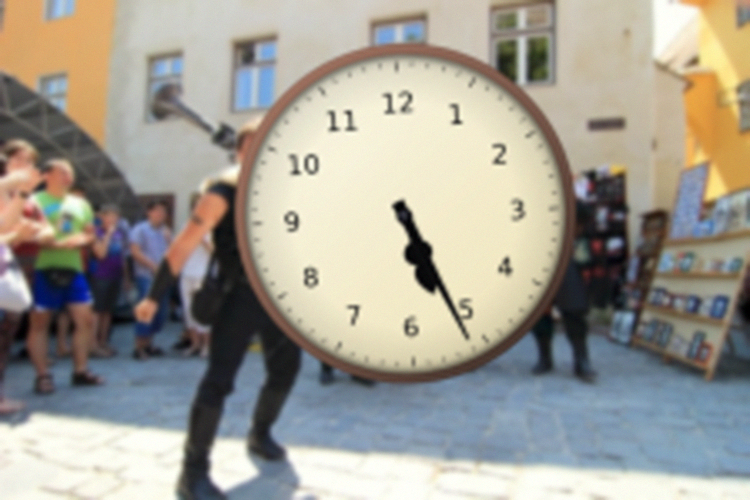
**5:26**
